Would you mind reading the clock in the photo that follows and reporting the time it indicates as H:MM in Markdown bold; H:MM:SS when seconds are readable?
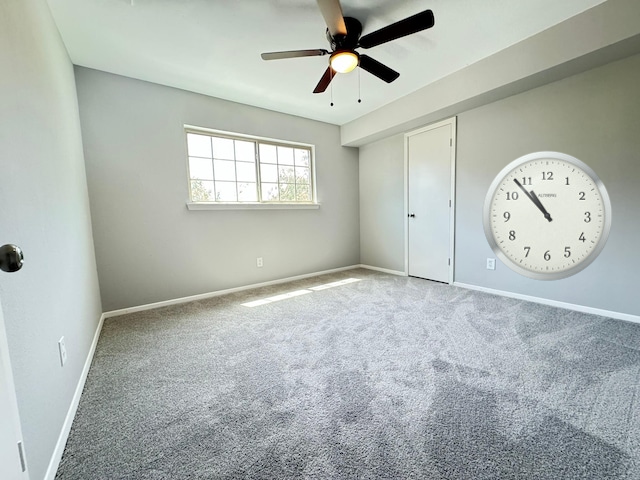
**10:53**
